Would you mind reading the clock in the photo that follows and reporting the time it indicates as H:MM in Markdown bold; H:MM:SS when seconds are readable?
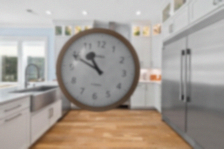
**10:49**
